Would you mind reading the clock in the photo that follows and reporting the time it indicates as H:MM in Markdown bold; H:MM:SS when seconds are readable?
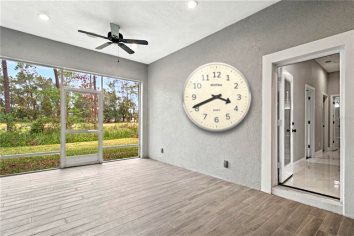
**3:41**
